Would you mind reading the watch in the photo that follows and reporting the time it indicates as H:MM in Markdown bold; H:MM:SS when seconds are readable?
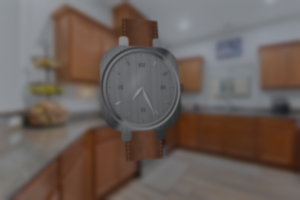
**7:26**
